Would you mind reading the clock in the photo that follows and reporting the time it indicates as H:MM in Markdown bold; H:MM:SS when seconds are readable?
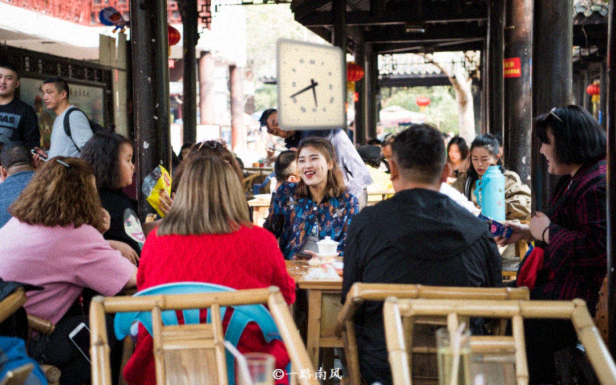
**5:41**
